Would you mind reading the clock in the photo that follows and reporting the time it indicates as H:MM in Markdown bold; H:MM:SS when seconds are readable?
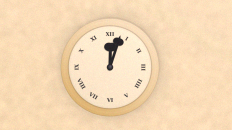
**12:03**
